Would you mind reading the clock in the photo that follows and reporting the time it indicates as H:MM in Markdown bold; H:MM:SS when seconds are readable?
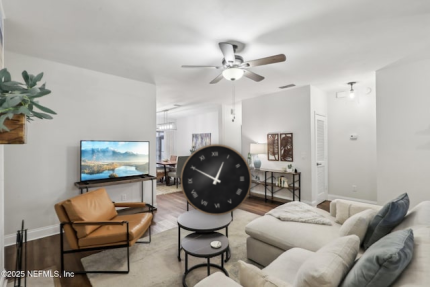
**12:50**
